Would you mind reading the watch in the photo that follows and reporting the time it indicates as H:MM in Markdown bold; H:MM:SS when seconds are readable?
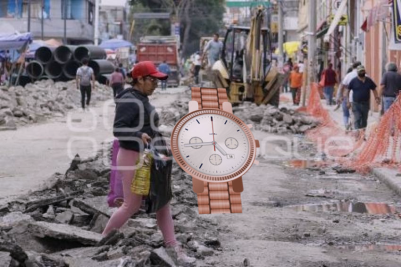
**4:44**
